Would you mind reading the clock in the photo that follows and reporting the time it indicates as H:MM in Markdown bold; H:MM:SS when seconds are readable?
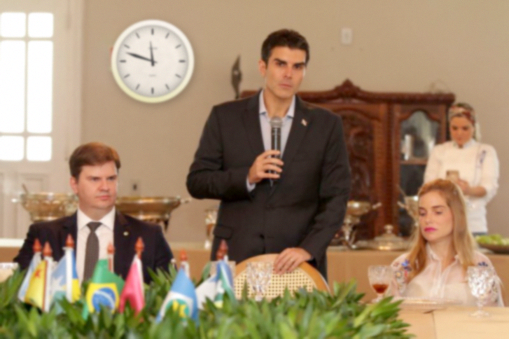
**11:48**
